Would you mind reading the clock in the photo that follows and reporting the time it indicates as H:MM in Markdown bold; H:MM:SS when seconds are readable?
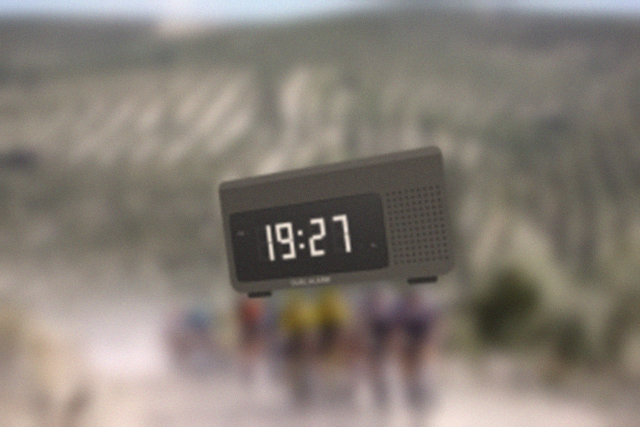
**19:27**
